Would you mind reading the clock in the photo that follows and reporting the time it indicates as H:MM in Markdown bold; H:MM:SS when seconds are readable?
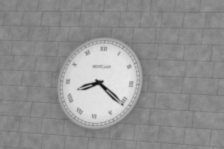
**8:21**
